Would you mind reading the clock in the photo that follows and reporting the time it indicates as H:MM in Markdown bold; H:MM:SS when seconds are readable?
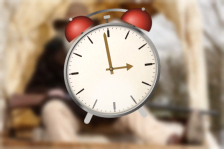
**2:59**
